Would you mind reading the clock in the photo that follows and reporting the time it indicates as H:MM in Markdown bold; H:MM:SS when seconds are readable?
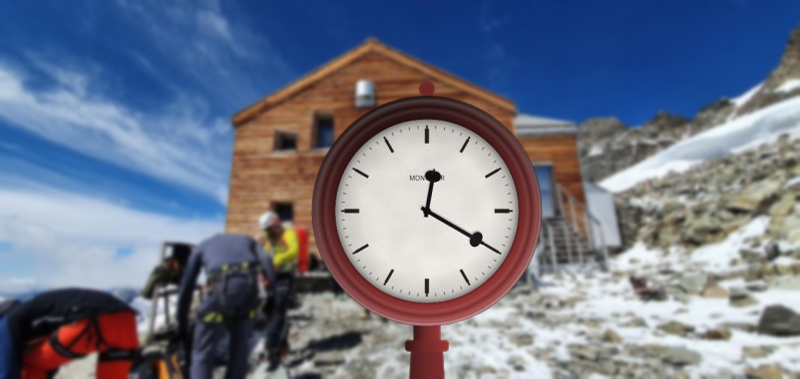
**12:20**
